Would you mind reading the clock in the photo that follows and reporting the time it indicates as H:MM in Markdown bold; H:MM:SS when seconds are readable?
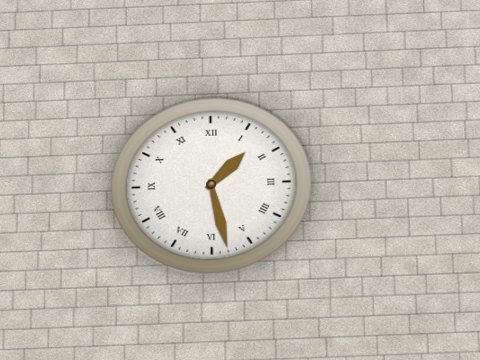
**1:28**
